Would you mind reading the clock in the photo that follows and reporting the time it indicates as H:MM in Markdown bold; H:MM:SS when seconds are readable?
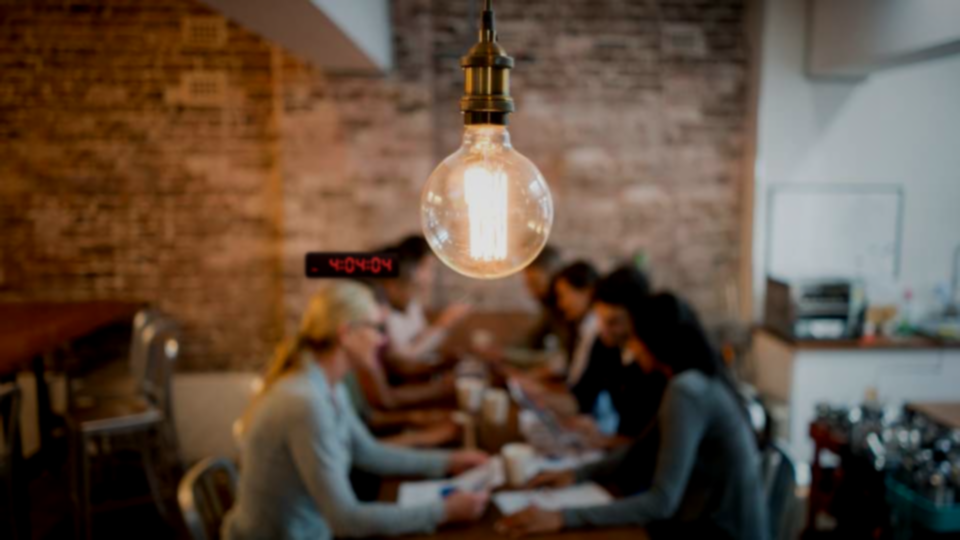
**4:04:04**
